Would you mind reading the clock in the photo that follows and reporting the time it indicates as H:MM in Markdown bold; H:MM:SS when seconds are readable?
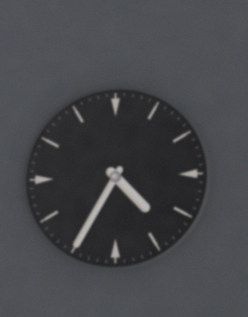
**4:35**
